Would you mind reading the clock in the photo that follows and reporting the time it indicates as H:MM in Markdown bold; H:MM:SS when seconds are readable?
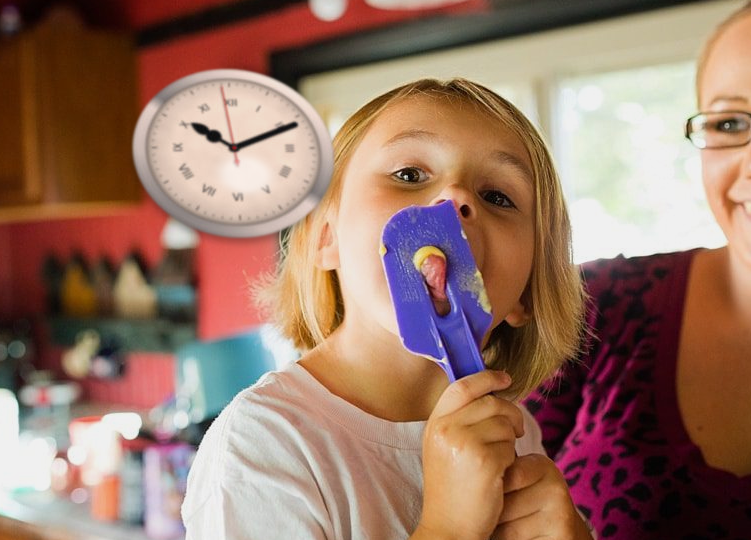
**10:10:59**
